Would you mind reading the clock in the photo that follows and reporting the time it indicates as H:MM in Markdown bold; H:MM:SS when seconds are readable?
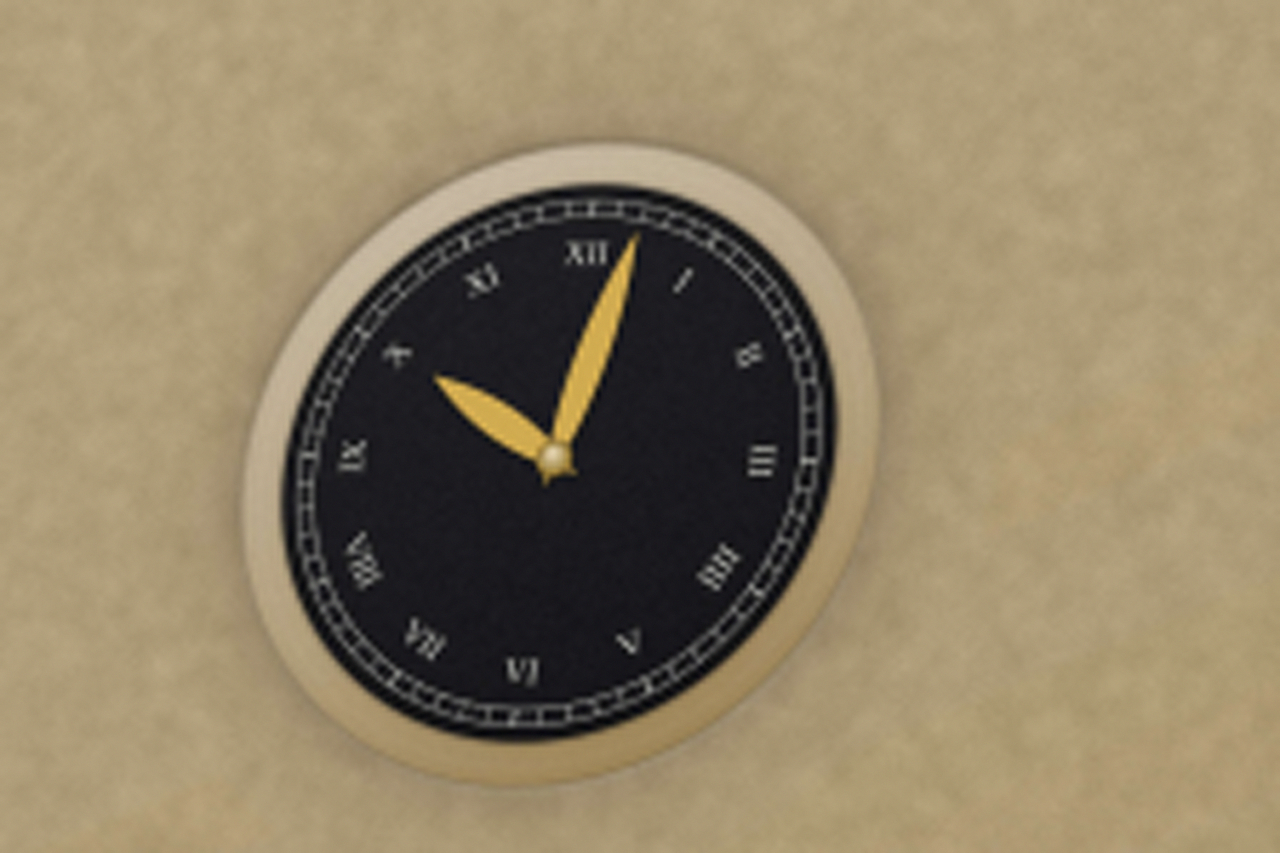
**10:02**
